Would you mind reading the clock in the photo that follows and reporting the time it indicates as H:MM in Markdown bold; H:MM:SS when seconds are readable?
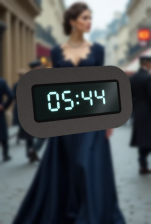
**5:44**
